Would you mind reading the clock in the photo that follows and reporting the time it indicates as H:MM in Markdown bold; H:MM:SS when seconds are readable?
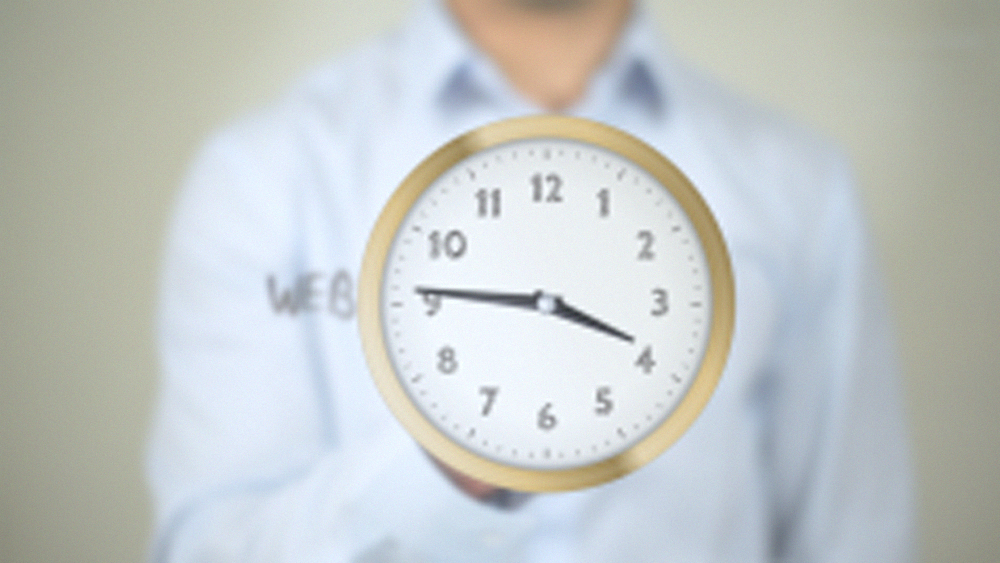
**3:46**
